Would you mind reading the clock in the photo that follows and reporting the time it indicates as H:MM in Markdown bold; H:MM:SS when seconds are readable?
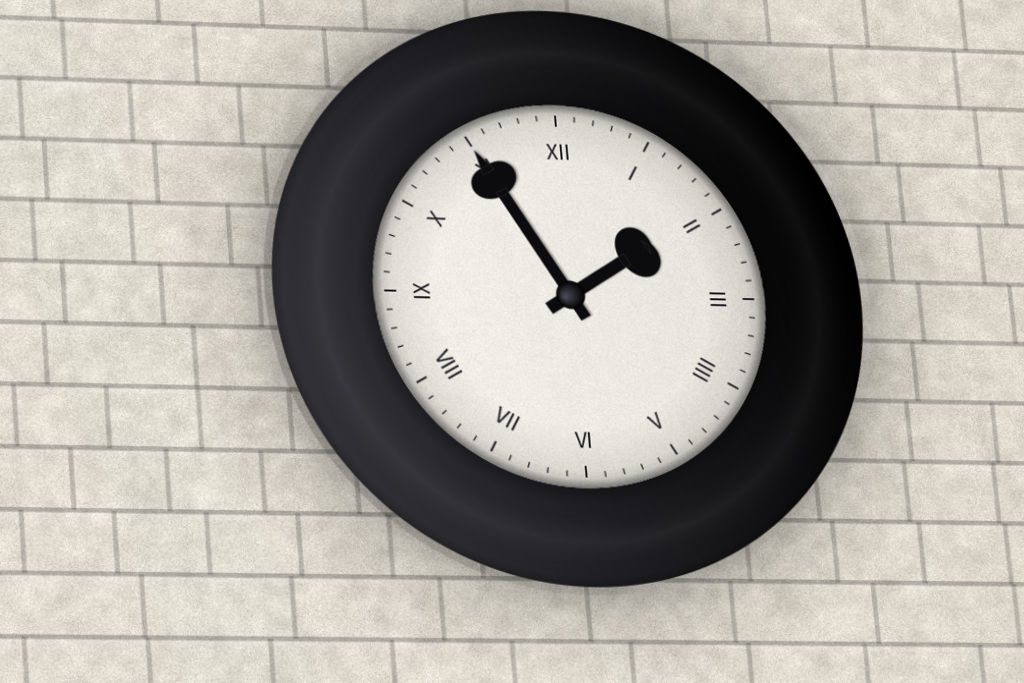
**1:55**
